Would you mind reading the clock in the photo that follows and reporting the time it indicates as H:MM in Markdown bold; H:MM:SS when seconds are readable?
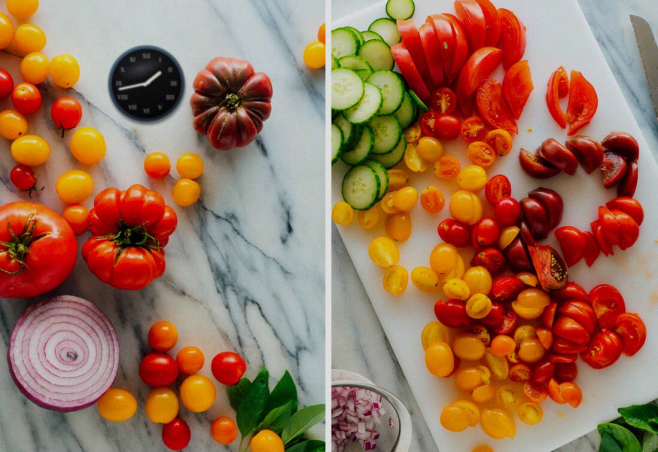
**1:43**
